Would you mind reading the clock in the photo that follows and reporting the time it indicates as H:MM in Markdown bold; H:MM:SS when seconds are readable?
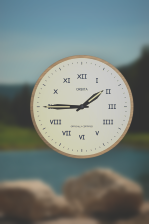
**1:45**
